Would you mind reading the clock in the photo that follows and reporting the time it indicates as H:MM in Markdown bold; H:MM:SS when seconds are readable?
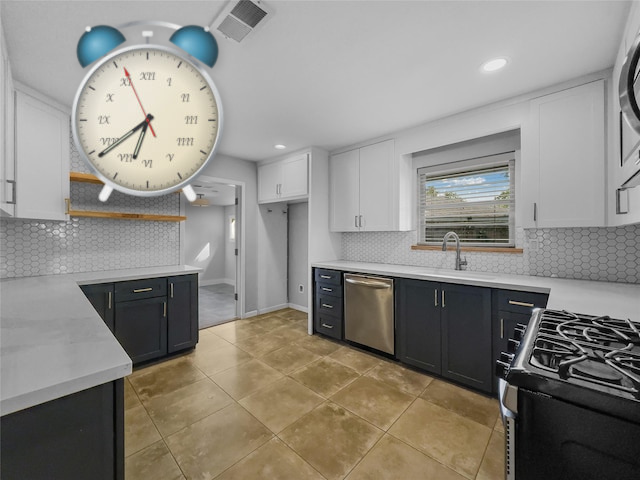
**6:38:56**
